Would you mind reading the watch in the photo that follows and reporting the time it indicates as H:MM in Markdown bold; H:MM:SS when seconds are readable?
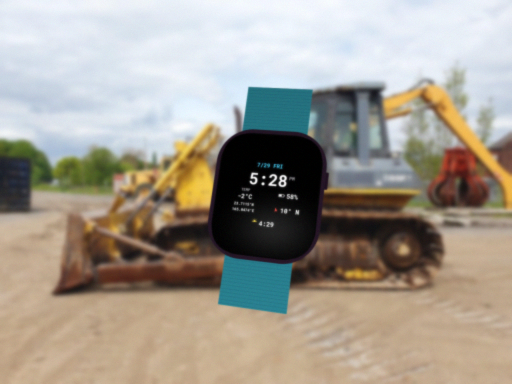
**5:28**
